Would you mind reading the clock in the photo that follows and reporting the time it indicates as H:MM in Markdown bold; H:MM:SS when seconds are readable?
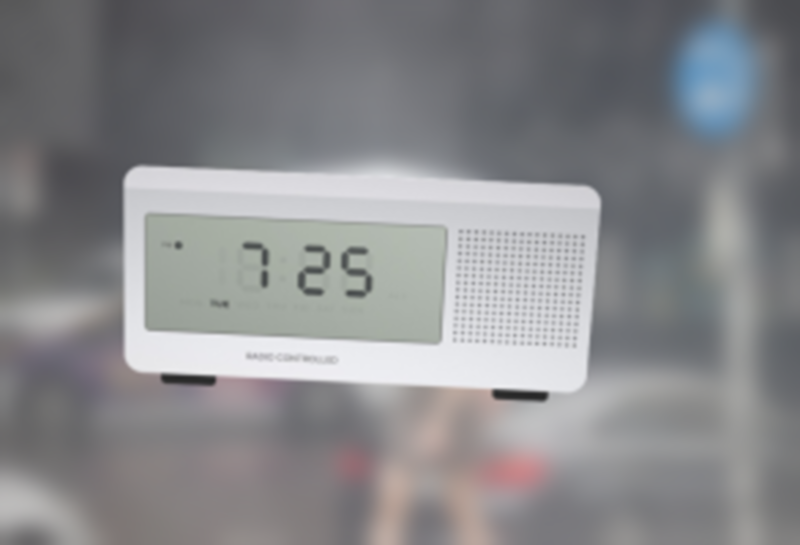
**7:25**
